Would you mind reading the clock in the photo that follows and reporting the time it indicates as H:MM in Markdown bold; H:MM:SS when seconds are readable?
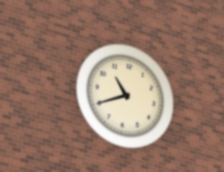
**10:40**
